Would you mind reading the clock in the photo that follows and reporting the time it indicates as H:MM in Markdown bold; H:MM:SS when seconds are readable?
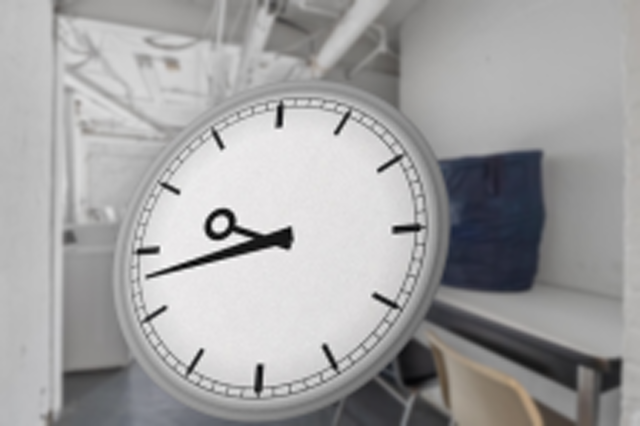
**9:43**
